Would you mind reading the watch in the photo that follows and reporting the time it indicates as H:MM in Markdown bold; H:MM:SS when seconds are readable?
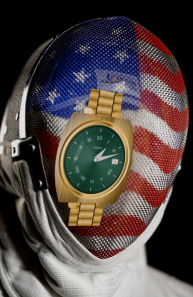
**1:12**
